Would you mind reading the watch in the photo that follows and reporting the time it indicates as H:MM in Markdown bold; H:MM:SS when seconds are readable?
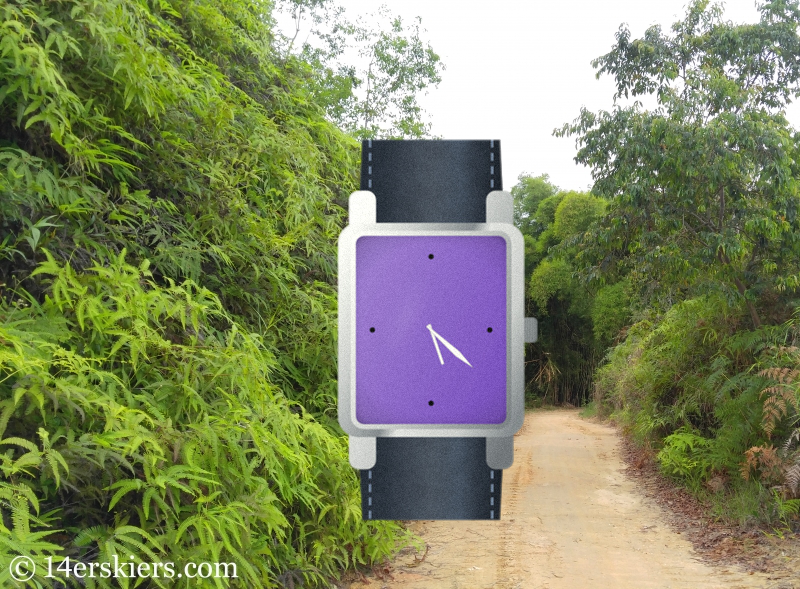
**5:22**
